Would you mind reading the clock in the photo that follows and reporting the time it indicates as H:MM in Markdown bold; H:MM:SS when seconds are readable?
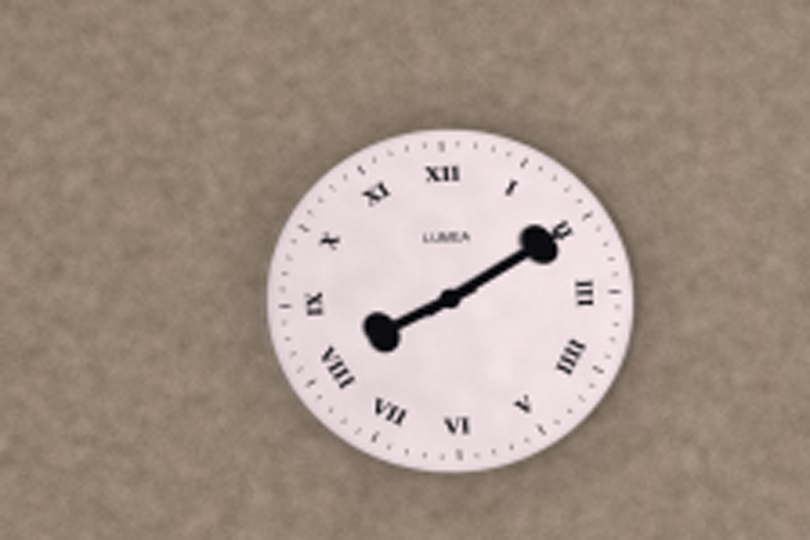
**8:10**
